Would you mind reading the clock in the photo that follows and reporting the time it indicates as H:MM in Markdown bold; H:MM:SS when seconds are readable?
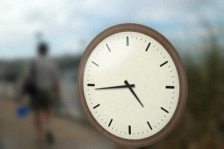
**4:44**
